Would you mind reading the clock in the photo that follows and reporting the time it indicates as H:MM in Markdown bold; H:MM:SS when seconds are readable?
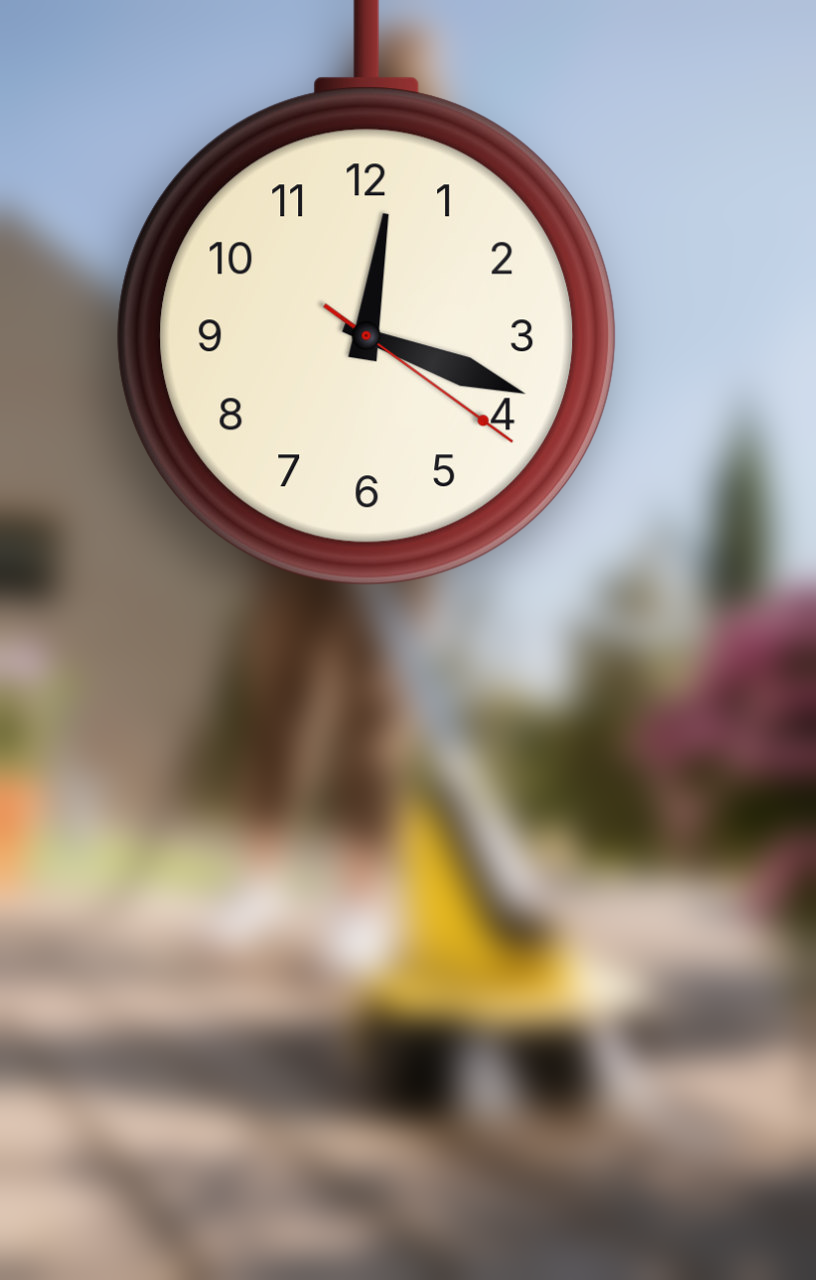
**12:18:21**
